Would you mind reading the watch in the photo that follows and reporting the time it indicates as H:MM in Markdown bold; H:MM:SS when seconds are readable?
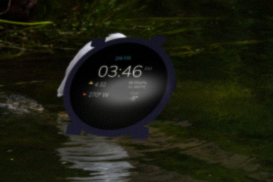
**3:46**
